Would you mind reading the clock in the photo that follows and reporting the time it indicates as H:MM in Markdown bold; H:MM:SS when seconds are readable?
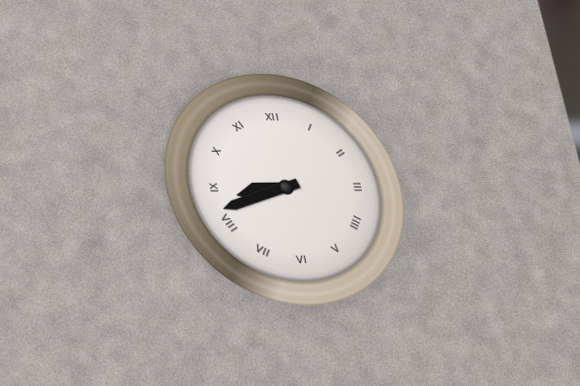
**8:42**
